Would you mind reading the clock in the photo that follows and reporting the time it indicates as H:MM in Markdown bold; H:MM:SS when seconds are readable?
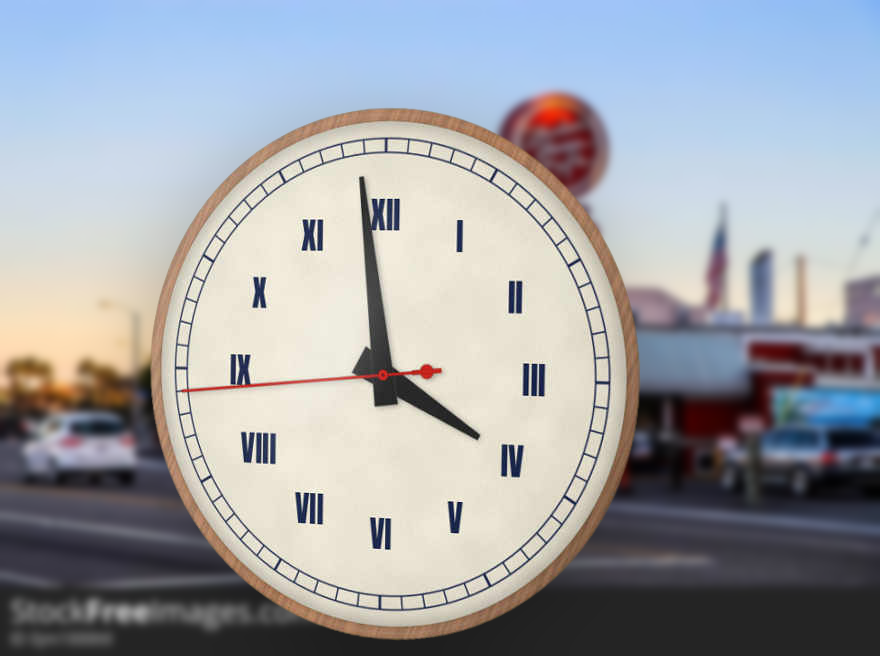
**3:58:44**
